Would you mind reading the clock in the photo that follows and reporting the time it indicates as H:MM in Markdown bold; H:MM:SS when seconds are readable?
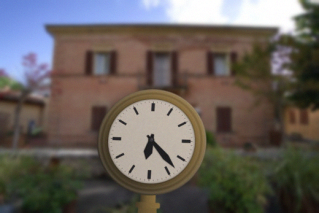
**6:23**
